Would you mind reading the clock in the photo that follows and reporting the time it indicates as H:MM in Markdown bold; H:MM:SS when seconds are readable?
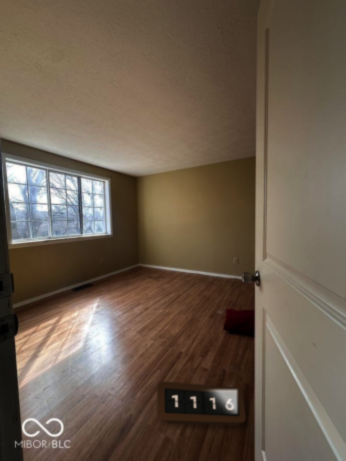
**11:16**
